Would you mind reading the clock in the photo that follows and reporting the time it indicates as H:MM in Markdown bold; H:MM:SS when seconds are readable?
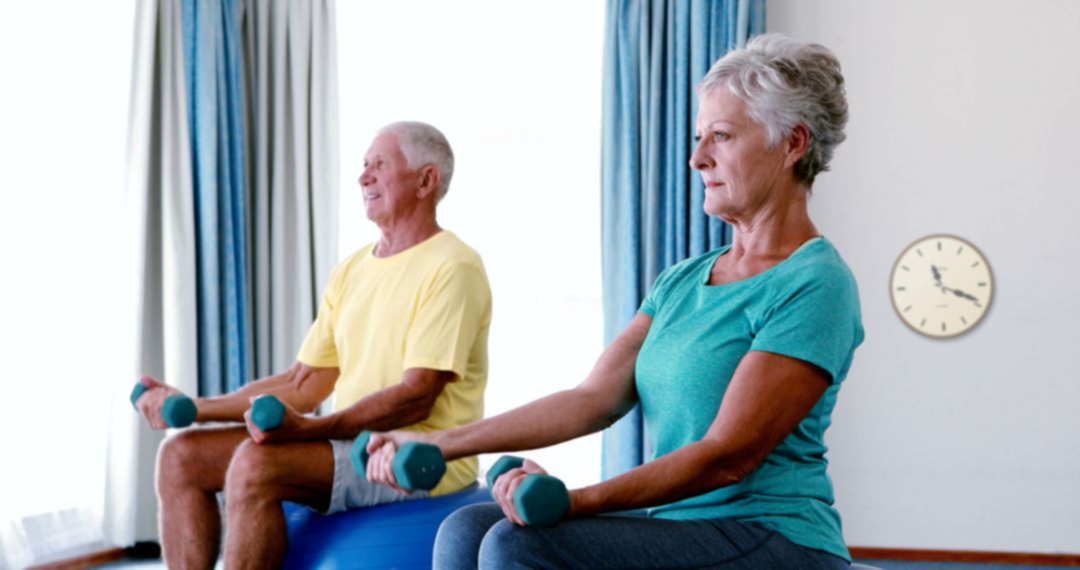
**11:19**
